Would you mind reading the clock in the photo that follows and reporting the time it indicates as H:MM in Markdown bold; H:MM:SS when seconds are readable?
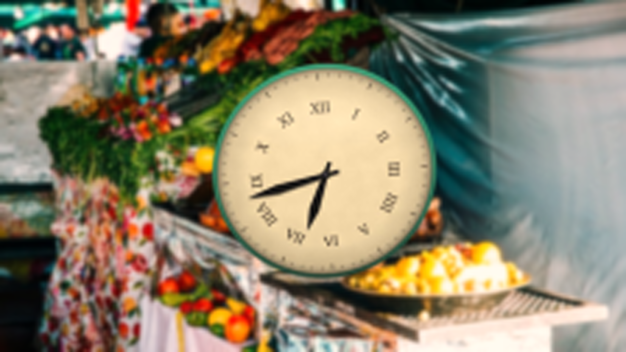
**6:43**
